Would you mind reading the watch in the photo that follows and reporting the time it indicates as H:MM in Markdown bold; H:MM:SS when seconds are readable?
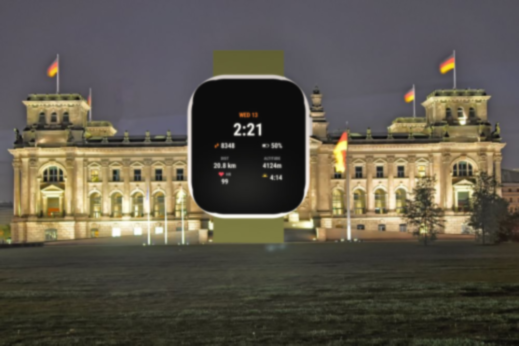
**2:21**
